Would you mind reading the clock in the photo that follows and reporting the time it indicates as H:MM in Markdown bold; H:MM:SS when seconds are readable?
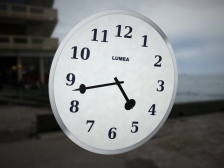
**4:43**
